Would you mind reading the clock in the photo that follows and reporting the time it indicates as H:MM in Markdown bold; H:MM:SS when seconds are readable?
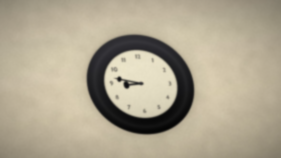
**8:47**
